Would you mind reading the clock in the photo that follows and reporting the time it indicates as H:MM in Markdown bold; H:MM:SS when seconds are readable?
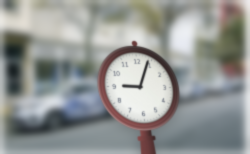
**9:04**
